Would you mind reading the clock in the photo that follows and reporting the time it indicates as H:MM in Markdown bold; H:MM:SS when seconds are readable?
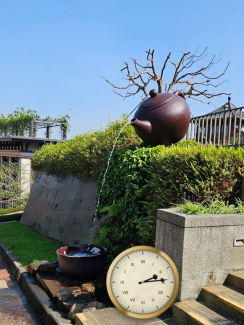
**2:14**
